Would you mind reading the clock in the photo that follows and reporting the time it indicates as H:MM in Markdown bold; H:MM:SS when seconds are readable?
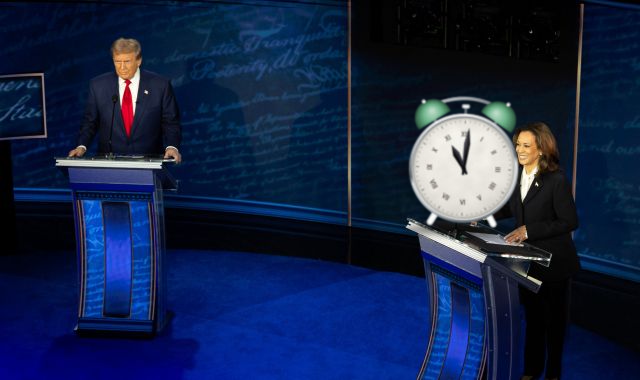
**11:01**
